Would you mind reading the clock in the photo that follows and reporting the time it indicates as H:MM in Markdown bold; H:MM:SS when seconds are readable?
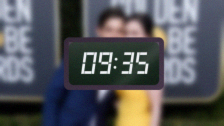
**9:35**
